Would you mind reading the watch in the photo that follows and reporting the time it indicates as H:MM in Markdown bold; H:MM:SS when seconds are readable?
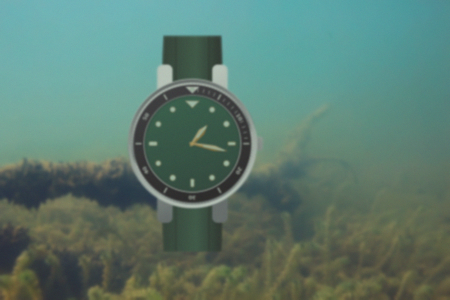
**1:17**
